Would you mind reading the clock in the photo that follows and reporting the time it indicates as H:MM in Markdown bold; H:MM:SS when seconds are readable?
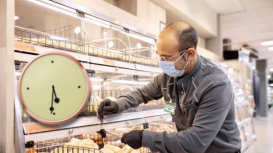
**5:31**
